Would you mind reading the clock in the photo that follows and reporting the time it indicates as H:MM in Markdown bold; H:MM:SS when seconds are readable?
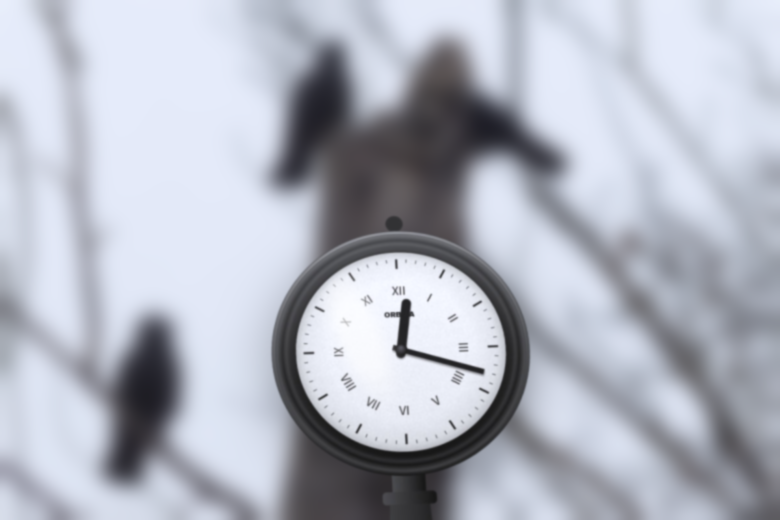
**12:18**
